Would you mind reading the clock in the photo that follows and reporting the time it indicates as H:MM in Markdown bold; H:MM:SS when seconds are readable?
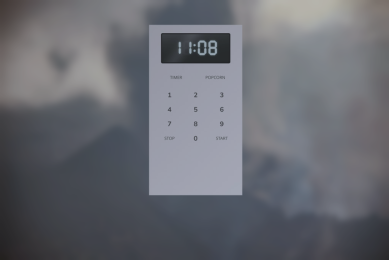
**11:08**
